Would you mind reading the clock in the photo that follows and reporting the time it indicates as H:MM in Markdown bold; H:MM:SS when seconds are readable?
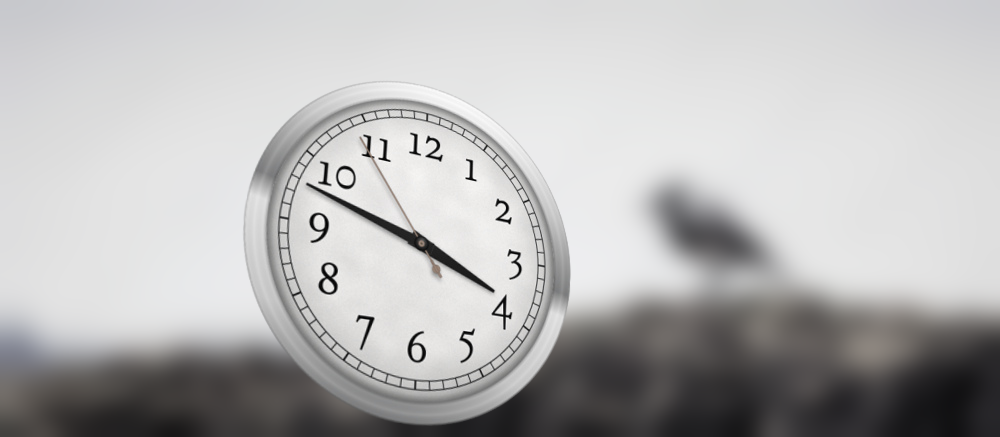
**3:47:54**
